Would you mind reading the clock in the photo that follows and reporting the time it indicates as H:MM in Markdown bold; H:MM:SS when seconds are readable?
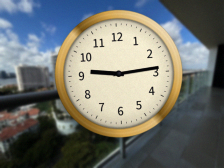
**9:14**
